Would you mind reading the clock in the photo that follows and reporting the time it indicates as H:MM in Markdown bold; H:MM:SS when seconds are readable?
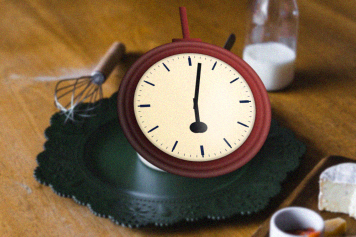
**6:02**
